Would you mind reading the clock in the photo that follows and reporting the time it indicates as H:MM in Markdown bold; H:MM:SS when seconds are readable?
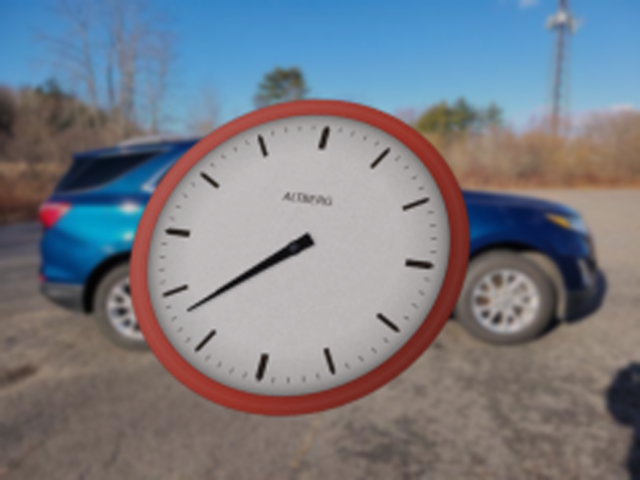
**7:38**
